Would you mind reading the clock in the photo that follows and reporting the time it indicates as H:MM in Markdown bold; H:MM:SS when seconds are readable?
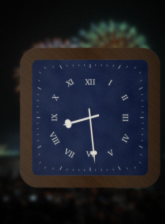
**8:29**
